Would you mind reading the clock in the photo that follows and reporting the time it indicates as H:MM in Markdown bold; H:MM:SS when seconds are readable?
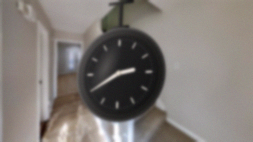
**2:40**
